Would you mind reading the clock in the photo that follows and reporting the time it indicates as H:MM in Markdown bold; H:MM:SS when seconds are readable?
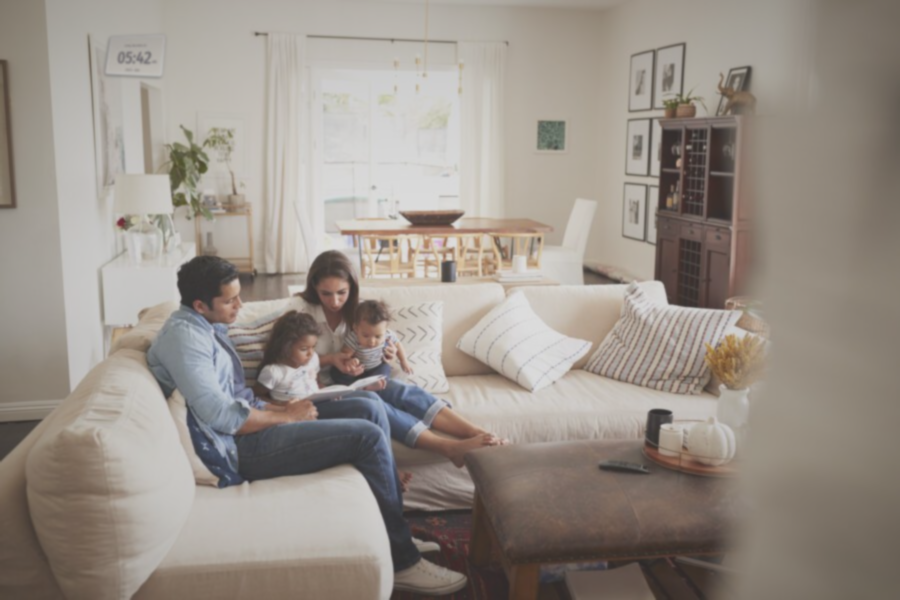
**5:42**
